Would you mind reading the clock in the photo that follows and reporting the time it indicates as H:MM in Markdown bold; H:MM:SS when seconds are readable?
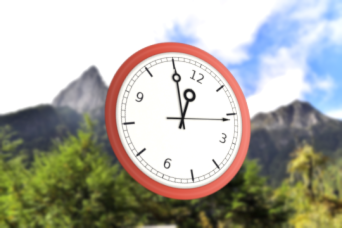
**11:55:11**
